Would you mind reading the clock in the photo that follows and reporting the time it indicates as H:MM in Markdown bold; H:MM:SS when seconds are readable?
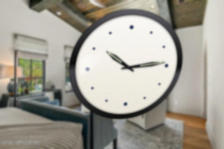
**10:14**
